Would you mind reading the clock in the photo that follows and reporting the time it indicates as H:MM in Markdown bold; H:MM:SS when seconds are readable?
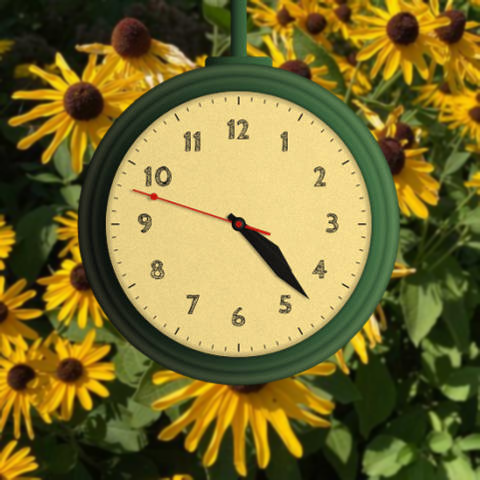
**4:22:48**
